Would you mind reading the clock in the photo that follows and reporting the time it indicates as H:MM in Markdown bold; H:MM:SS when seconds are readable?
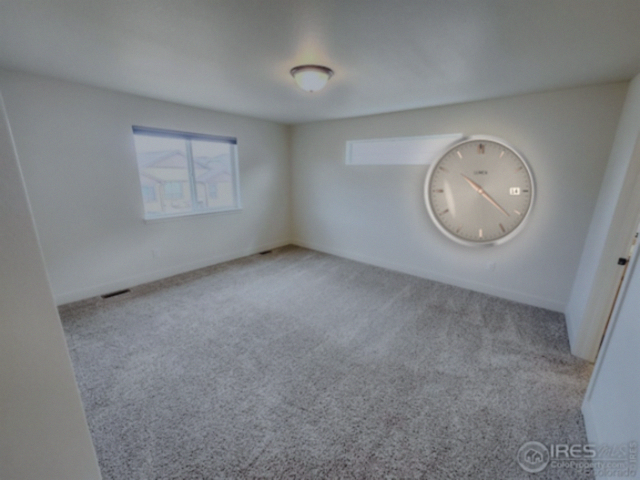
**10:22**
